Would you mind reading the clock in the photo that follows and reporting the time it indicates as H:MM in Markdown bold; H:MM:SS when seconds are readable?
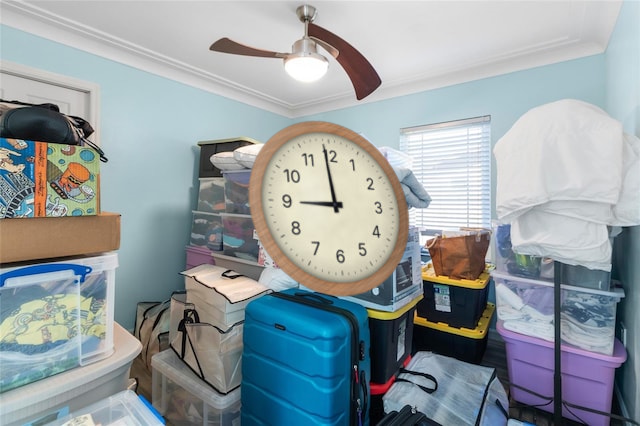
**8:59**
